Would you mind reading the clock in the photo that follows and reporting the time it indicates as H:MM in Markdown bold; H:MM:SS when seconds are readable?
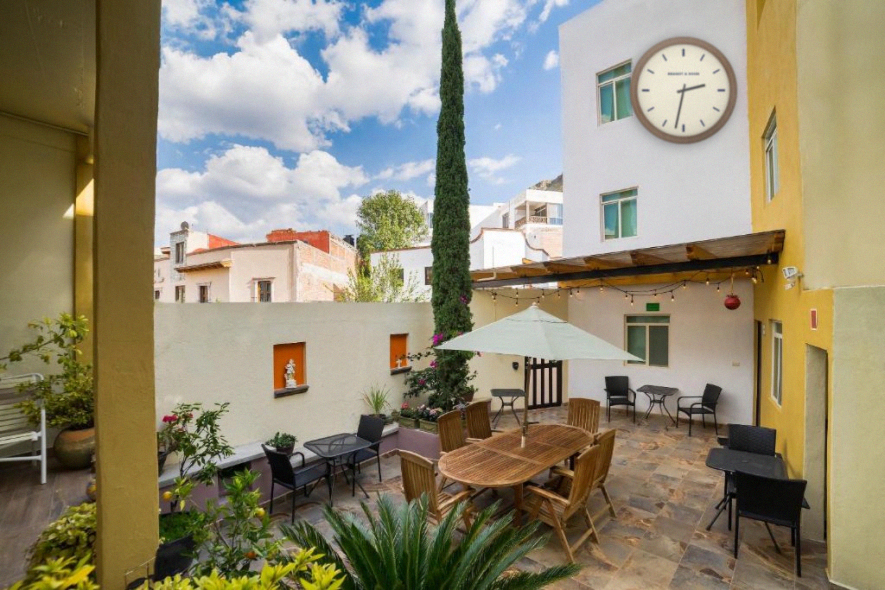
**2:32**
